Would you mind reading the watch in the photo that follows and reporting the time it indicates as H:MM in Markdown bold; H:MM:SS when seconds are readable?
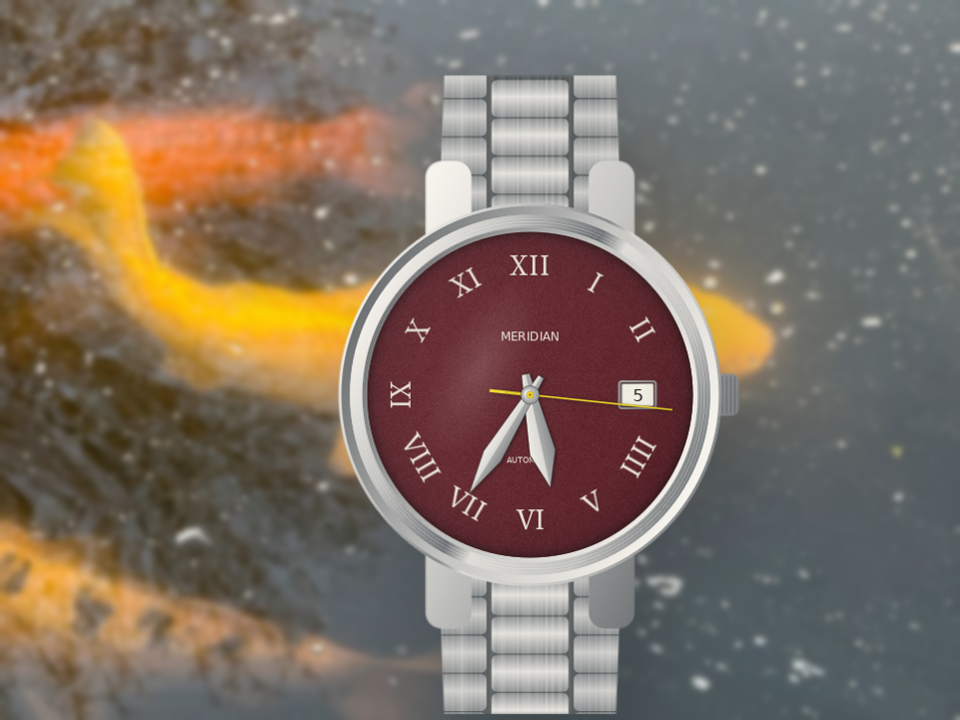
**5:35:16**
